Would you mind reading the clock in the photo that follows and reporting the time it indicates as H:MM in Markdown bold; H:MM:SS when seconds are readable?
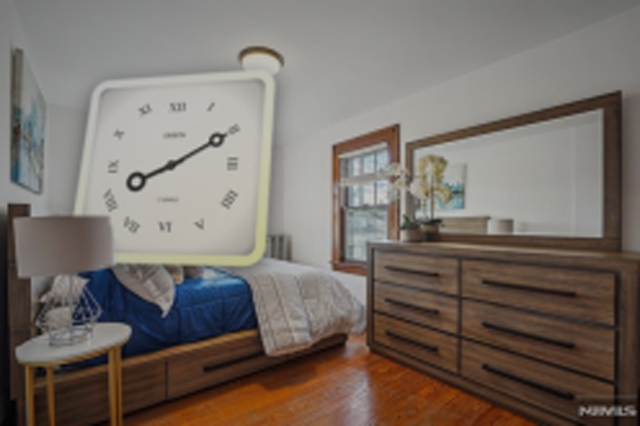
**8:10**
